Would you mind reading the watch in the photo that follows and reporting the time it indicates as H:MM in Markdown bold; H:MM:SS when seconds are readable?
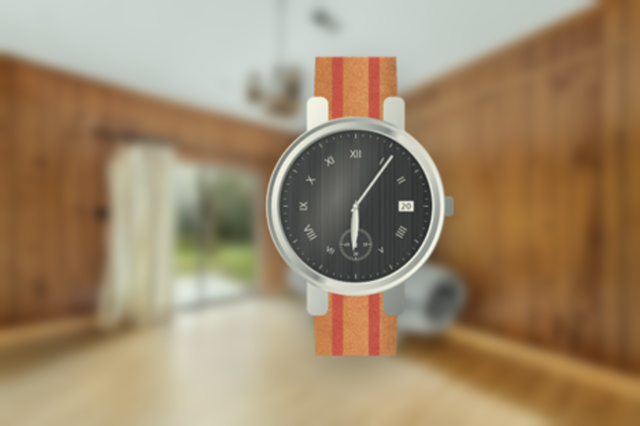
**6:06**
